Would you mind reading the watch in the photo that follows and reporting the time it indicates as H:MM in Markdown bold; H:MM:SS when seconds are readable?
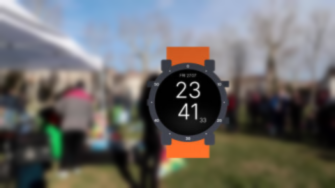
**23:41**
